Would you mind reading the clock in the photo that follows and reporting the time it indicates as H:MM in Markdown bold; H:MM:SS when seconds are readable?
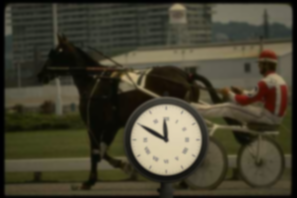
**11:50**
